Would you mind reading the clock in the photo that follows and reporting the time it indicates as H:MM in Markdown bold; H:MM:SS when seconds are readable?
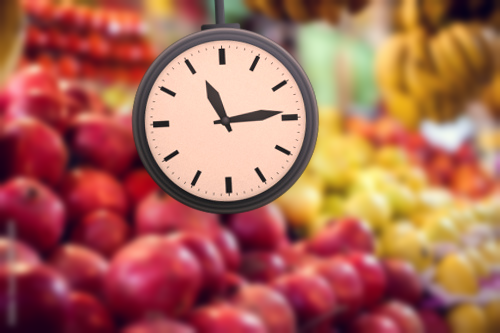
**11:14**
